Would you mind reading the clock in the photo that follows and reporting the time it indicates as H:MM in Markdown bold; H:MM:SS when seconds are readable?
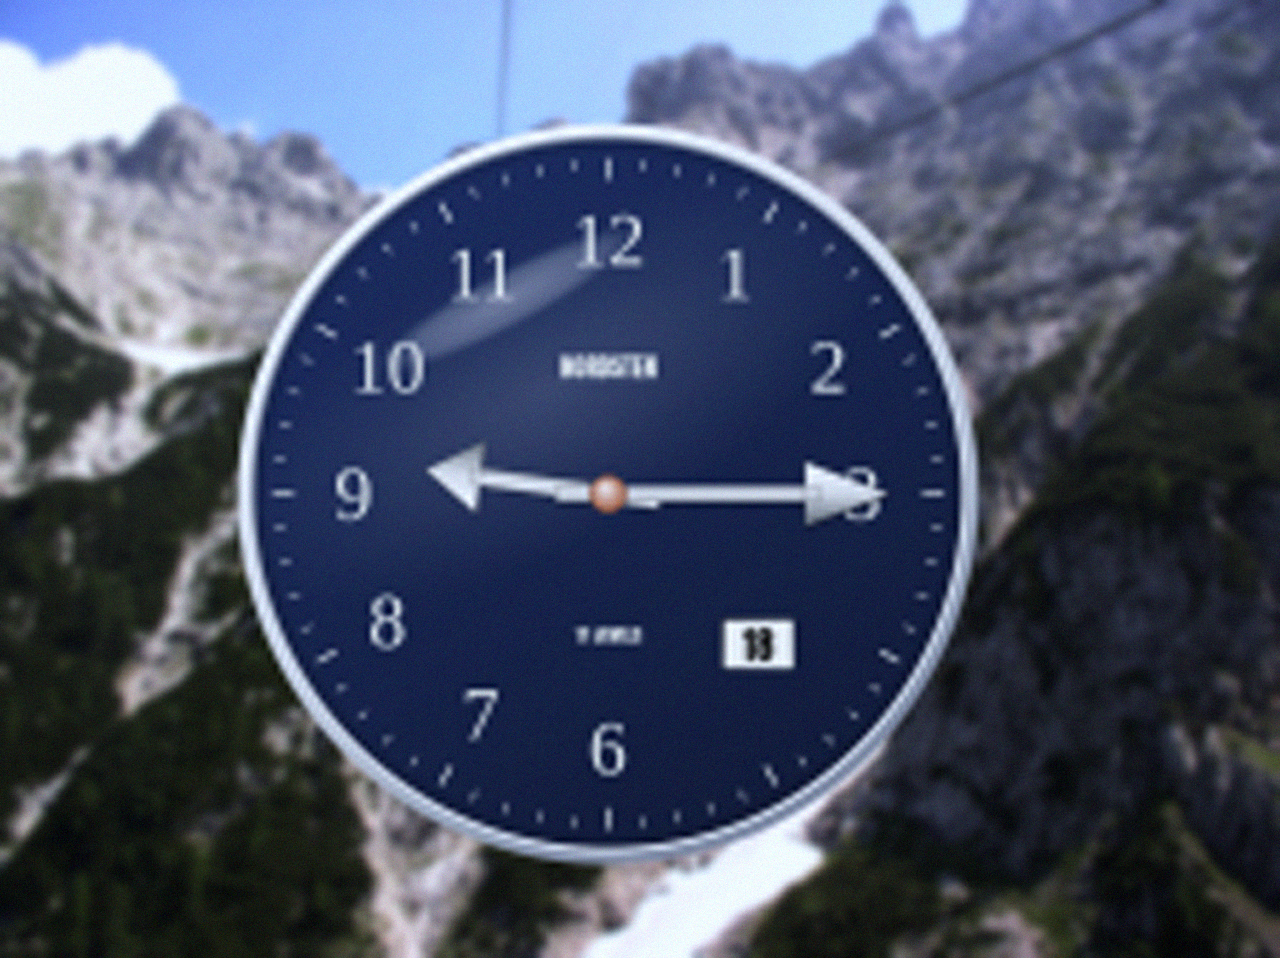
**9:15**
